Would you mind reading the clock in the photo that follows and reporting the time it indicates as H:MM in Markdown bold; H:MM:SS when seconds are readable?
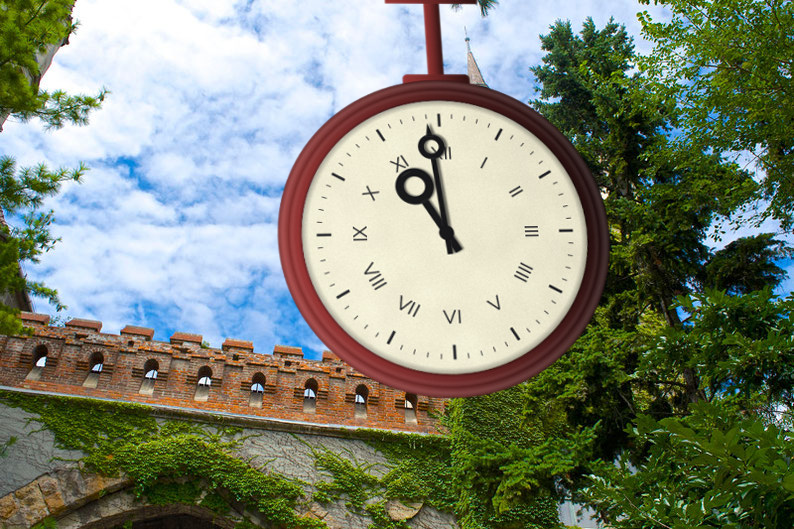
**10:59**
